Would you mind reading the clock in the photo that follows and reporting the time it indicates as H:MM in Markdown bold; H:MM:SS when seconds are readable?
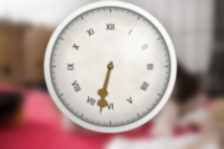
**6:32**
